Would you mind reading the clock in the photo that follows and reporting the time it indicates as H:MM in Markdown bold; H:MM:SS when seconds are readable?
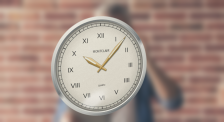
**10:07**
